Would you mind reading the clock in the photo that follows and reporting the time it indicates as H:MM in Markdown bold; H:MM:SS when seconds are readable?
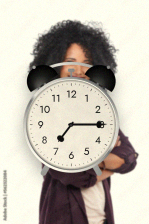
**7:15**
